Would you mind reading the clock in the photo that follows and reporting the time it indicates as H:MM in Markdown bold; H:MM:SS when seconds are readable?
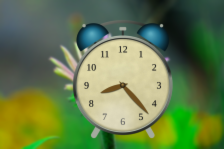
**8:23**
